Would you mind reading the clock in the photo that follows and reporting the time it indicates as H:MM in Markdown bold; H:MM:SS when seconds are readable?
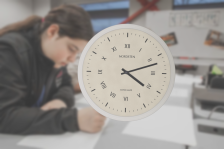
**4:12**
